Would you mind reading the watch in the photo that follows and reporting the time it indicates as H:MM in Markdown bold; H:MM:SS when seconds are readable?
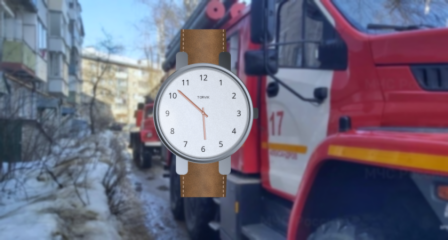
**5:52**
